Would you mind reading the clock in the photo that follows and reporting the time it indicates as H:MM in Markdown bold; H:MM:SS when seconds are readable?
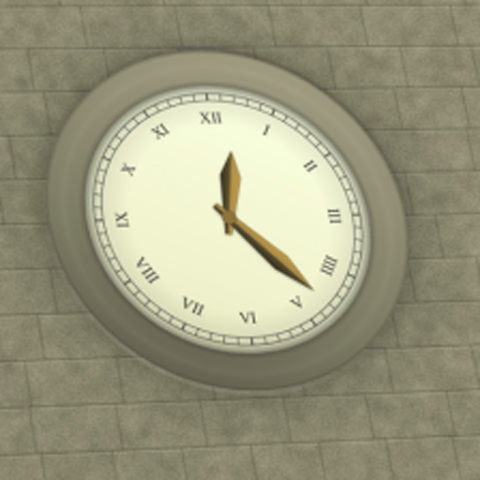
**12:23**
